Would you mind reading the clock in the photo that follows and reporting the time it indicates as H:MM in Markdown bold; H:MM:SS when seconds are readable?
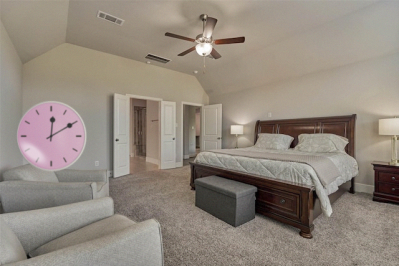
**12:10**
